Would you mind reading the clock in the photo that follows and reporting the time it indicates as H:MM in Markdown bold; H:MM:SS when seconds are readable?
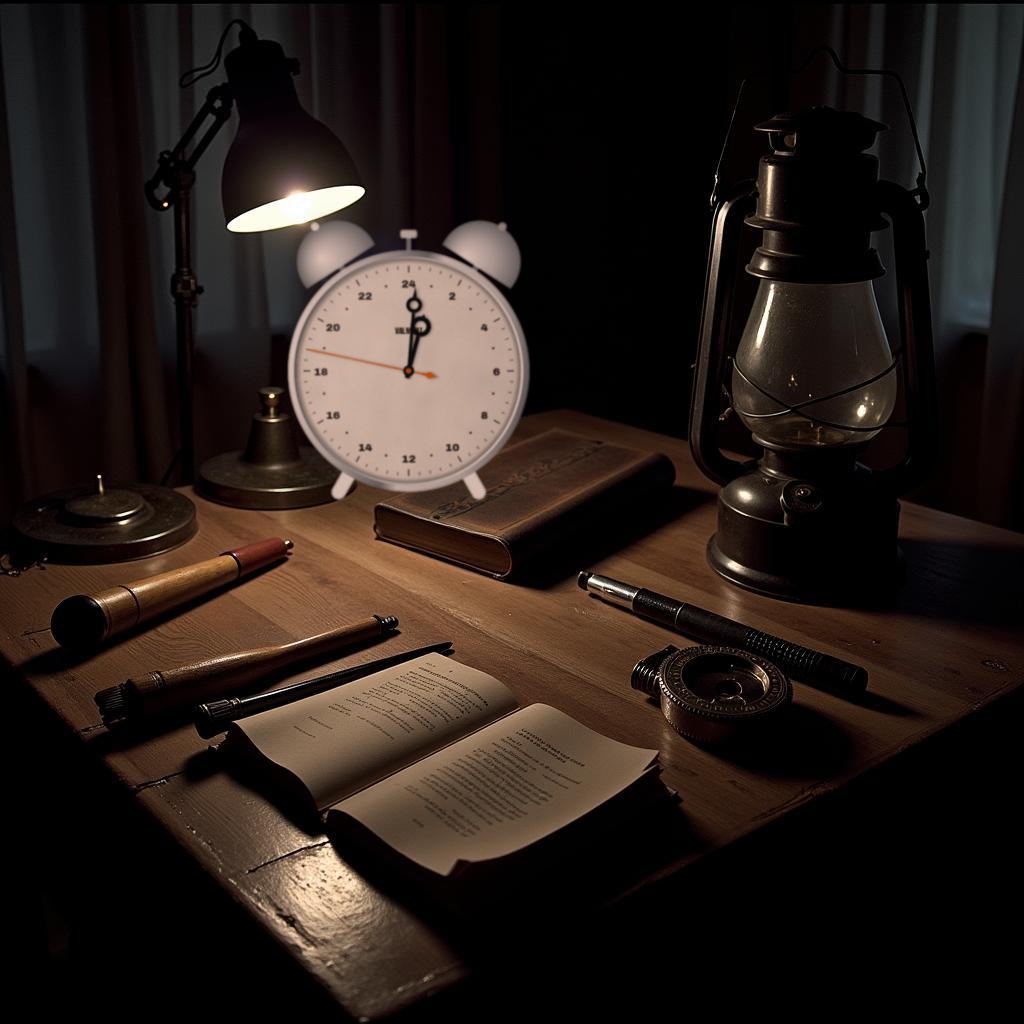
**1:00:47**
